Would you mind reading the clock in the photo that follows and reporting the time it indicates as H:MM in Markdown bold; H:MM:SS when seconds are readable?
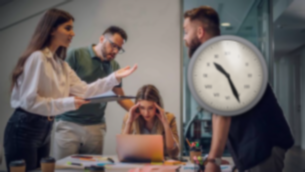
**10:26**
